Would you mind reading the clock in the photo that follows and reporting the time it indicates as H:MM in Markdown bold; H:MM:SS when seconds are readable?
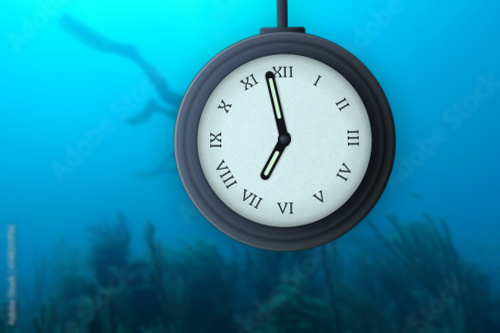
**6:58**
